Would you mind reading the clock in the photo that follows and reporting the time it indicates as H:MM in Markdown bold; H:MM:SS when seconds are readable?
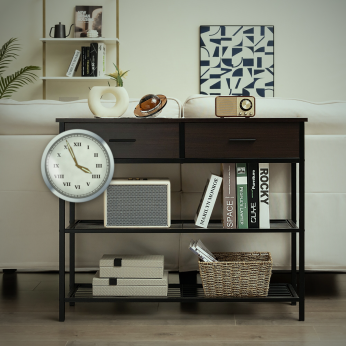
**3:56**
